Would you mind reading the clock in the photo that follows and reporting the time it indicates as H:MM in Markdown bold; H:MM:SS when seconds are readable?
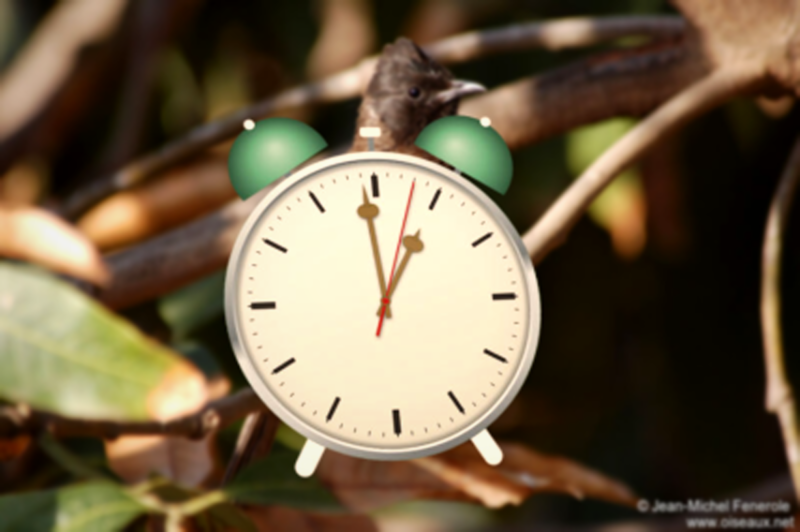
**12:59:03**
